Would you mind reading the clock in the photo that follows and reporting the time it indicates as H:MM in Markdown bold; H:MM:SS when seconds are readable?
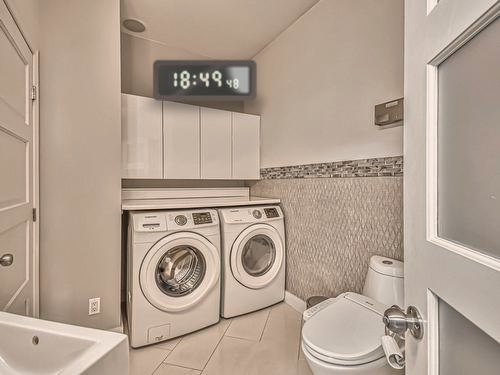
**18:49:48**
